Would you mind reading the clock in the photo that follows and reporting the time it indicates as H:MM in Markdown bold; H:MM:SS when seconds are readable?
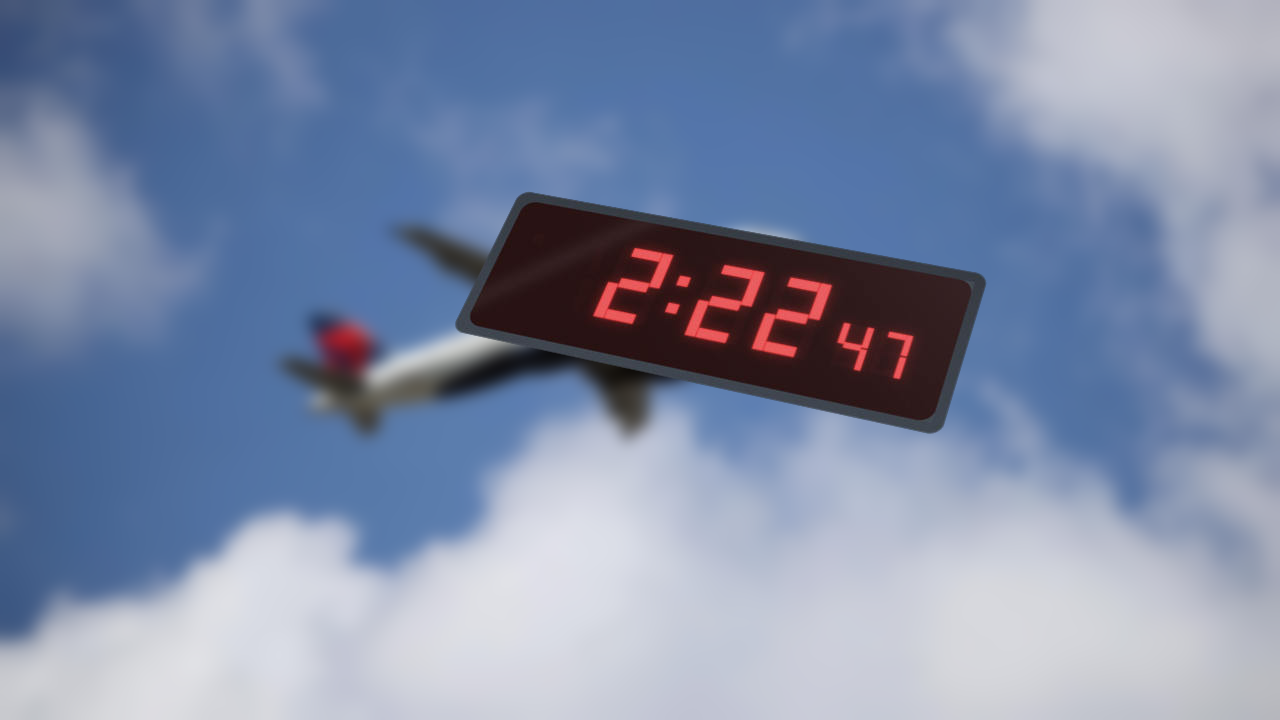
**2:22:47**
